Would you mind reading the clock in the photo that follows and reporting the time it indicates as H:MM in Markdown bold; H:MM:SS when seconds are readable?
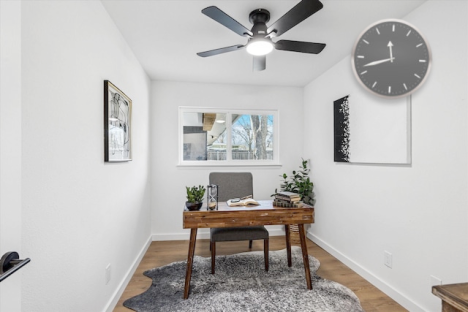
**11:42**
